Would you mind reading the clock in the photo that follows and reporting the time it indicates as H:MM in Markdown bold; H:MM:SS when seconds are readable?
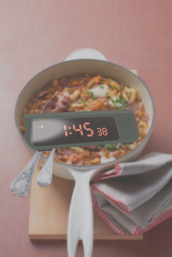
**1:45:38**
